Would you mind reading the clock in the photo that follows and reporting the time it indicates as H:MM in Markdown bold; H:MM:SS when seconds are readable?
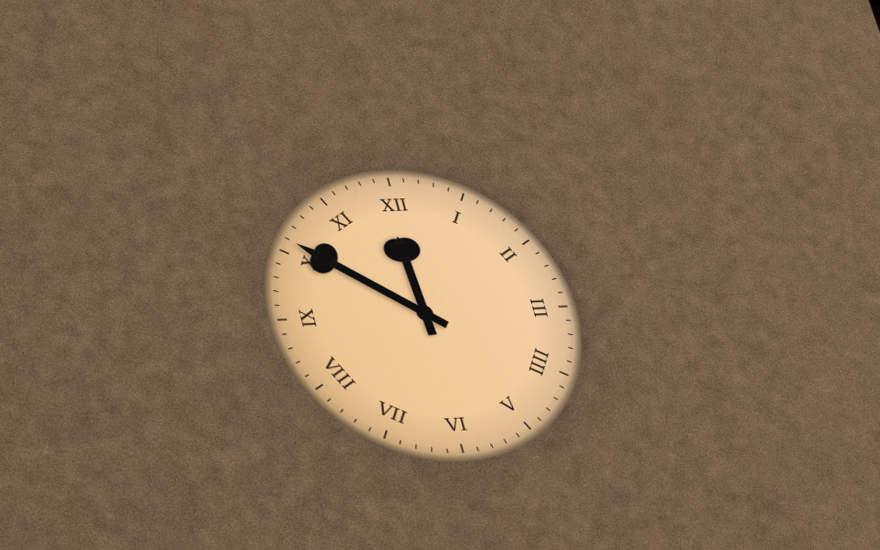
**11:51**
